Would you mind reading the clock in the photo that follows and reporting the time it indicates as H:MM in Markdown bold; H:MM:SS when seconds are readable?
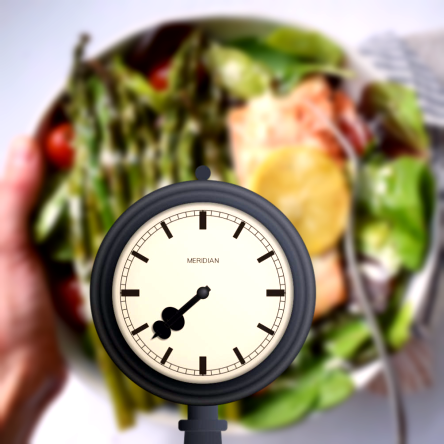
**7:38**
